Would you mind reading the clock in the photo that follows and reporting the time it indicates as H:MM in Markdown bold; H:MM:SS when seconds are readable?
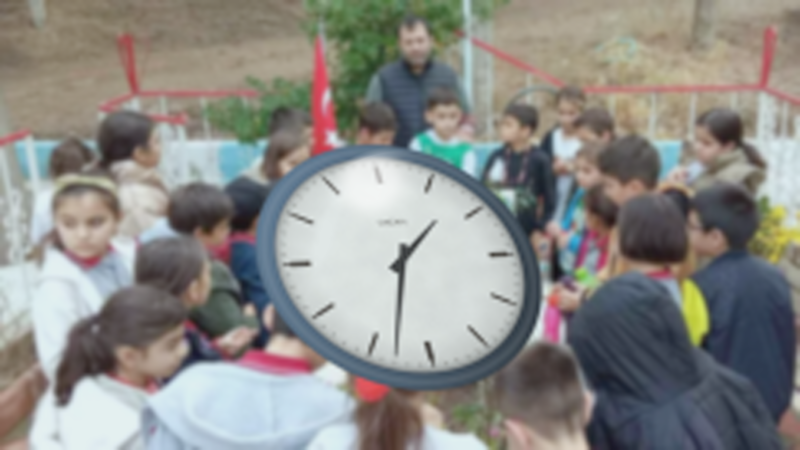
**1:33**
